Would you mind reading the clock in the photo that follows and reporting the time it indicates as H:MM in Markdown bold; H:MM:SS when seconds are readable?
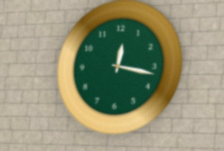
**12:17**
